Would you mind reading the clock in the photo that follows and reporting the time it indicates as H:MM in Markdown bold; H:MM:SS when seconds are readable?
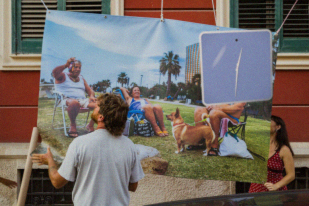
**12:31**
